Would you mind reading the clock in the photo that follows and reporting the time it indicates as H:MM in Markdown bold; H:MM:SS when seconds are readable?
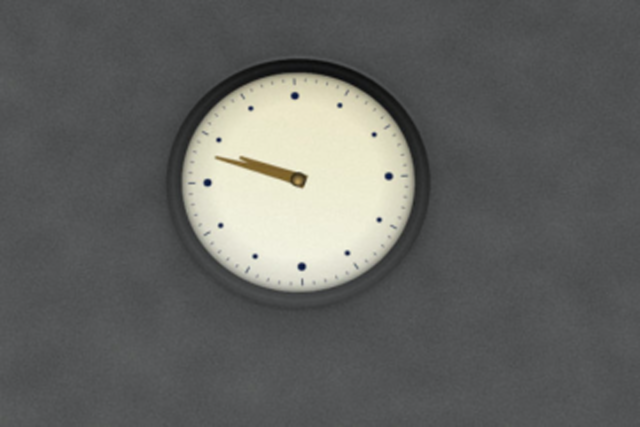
**9:48**
